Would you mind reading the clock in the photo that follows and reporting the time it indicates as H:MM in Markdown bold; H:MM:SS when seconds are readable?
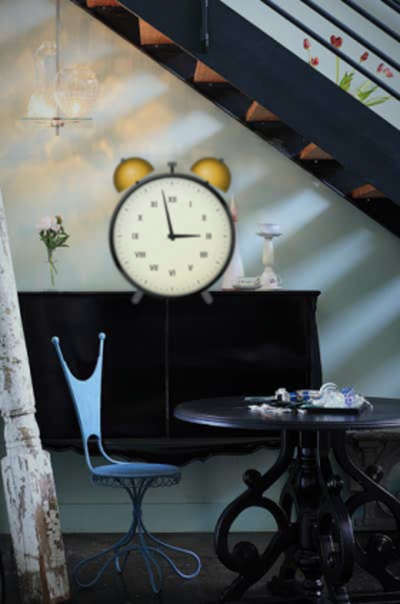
**2:58**
